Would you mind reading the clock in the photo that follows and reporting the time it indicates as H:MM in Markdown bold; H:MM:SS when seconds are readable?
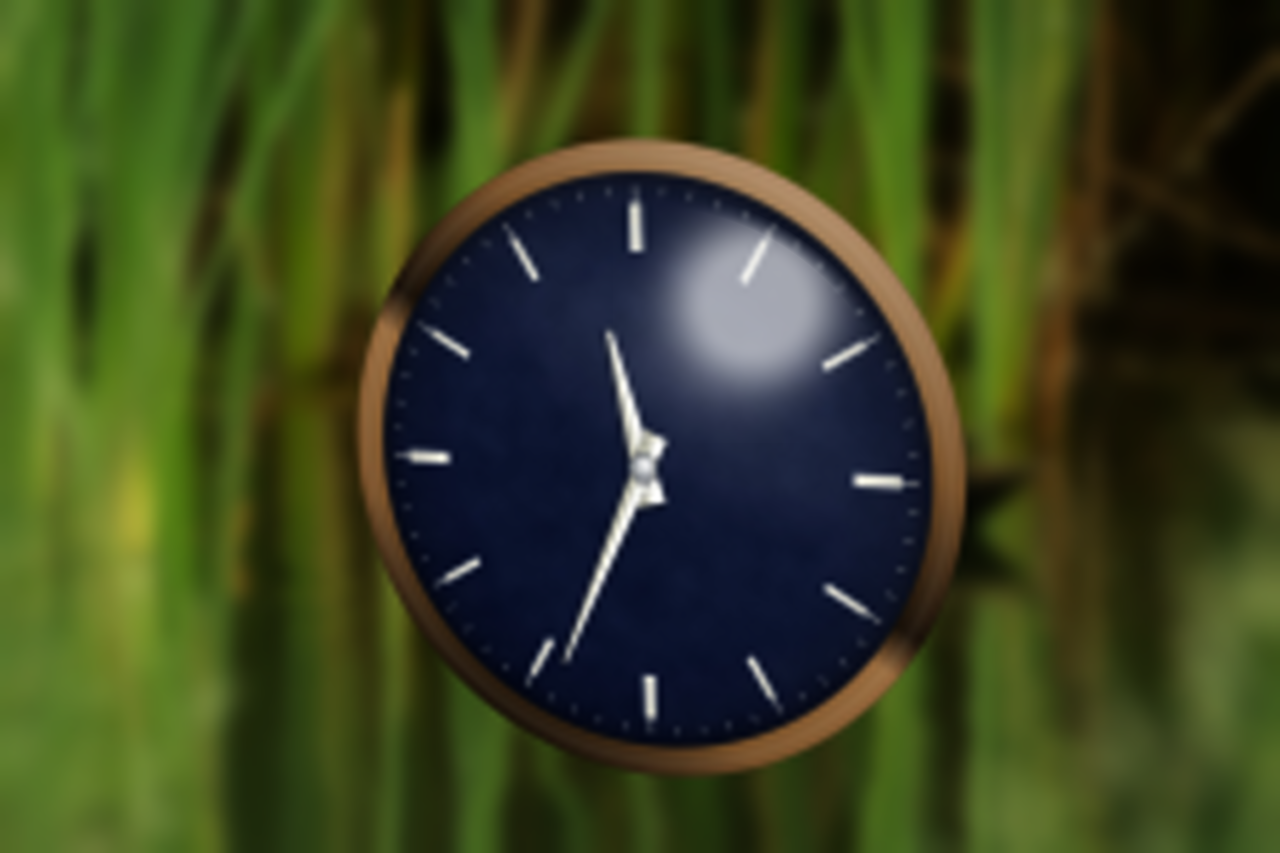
**11:34**
